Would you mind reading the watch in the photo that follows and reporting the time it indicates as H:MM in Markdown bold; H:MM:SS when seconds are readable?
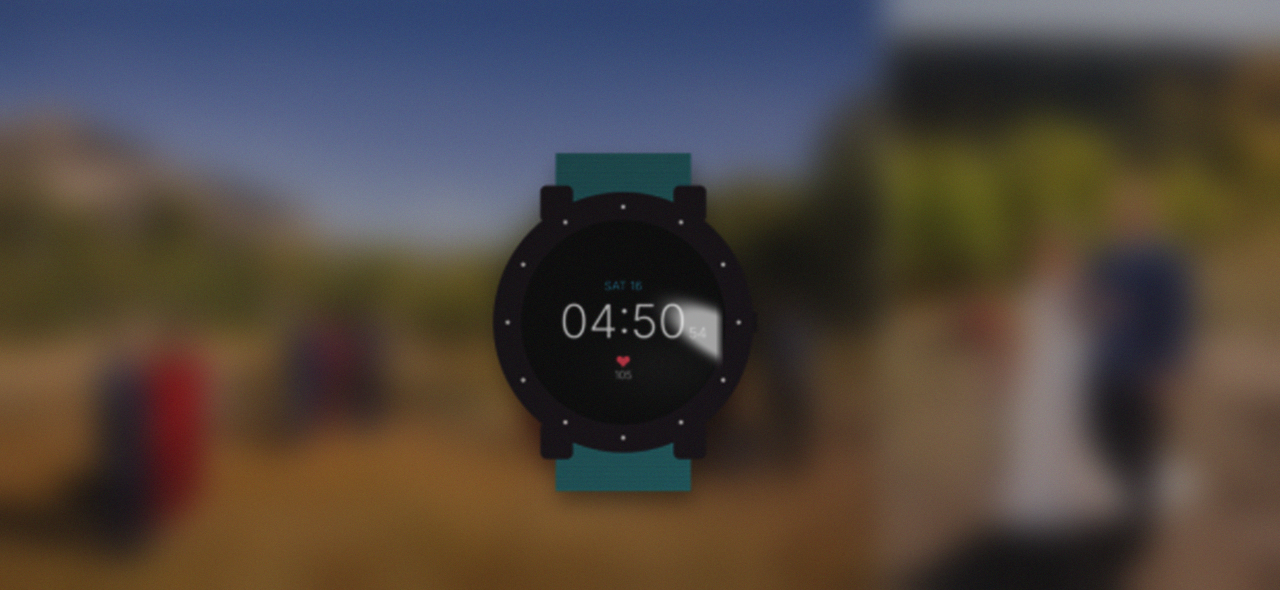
**4:50**
